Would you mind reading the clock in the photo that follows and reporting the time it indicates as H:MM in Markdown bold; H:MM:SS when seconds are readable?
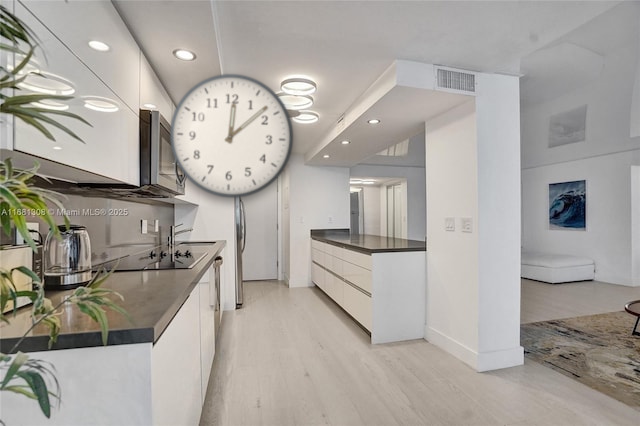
**12:08**
